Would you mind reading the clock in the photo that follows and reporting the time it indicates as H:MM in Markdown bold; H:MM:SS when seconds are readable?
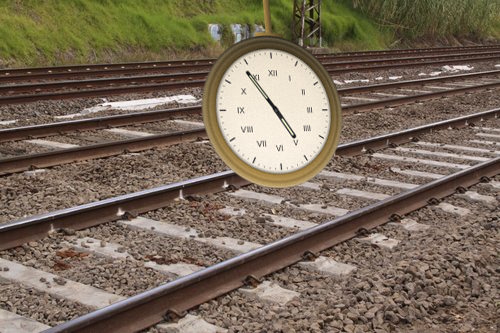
**4:54**
